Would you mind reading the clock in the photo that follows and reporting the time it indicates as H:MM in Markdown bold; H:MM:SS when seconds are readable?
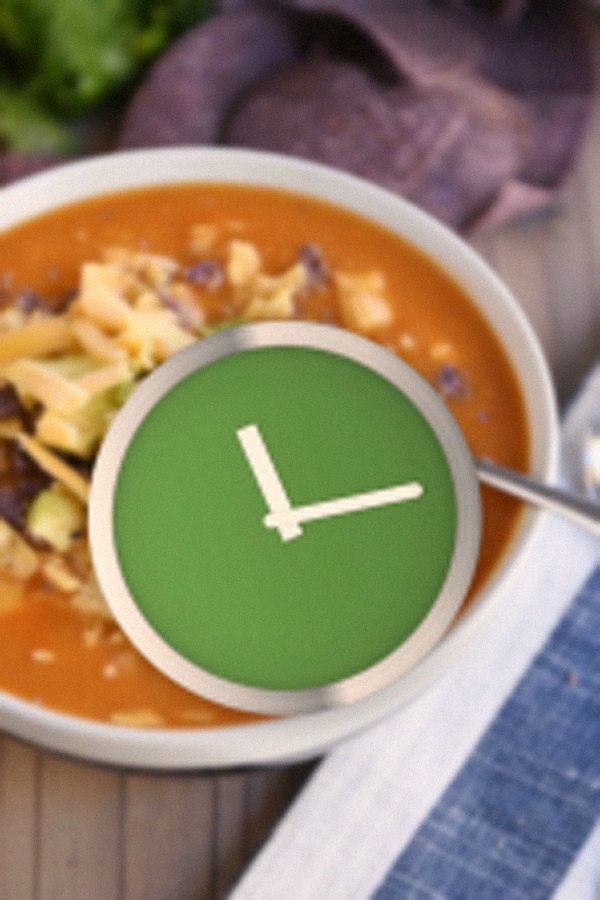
**11:13**
